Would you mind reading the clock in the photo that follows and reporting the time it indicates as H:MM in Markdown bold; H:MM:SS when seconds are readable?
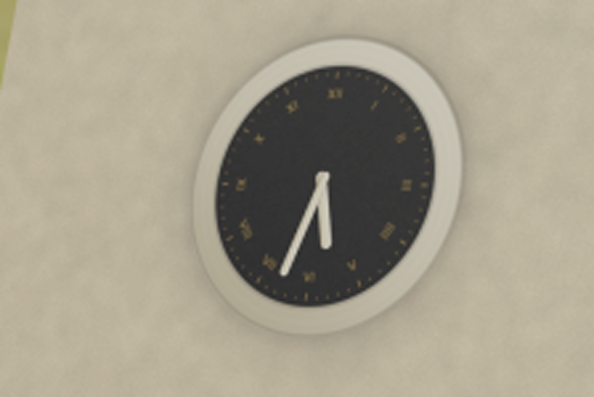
**5:33**
